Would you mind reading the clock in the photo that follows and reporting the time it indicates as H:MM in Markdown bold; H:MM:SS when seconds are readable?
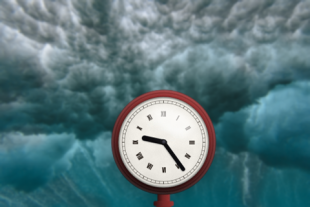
**9:24**
